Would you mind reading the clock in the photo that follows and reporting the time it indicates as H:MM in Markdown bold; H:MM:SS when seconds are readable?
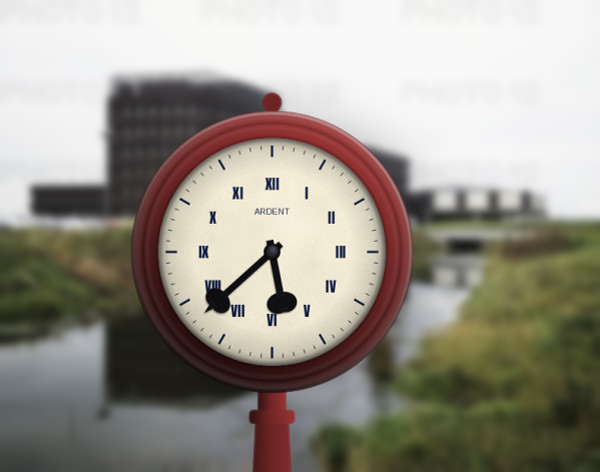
**5:38**
